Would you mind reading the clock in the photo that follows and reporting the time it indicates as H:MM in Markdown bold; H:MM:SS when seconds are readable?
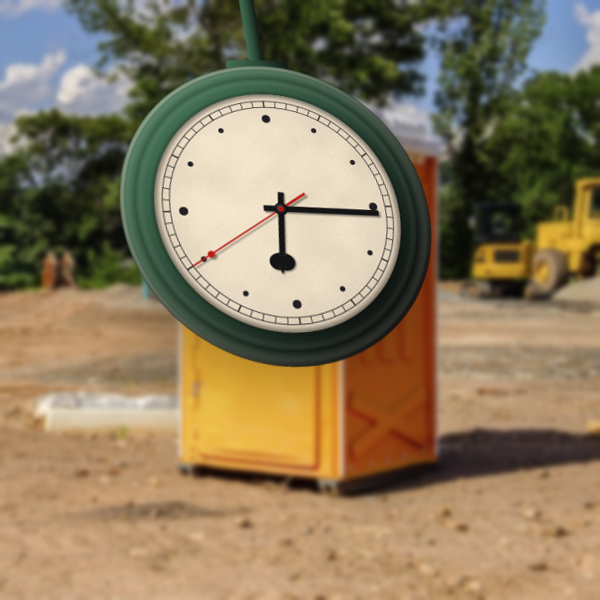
**6:15:40**
